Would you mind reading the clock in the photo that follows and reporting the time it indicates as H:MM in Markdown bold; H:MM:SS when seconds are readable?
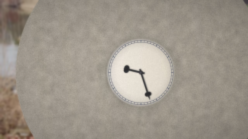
**9:27**
